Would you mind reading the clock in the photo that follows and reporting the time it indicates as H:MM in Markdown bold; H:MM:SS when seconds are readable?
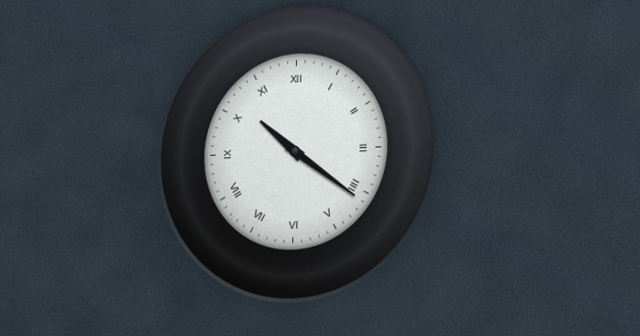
**10:21**
